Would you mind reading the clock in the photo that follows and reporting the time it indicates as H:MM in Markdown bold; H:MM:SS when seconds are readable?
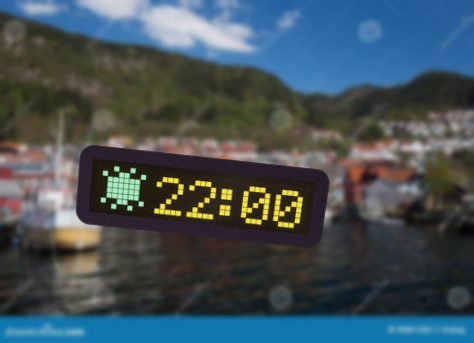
**22:00**
